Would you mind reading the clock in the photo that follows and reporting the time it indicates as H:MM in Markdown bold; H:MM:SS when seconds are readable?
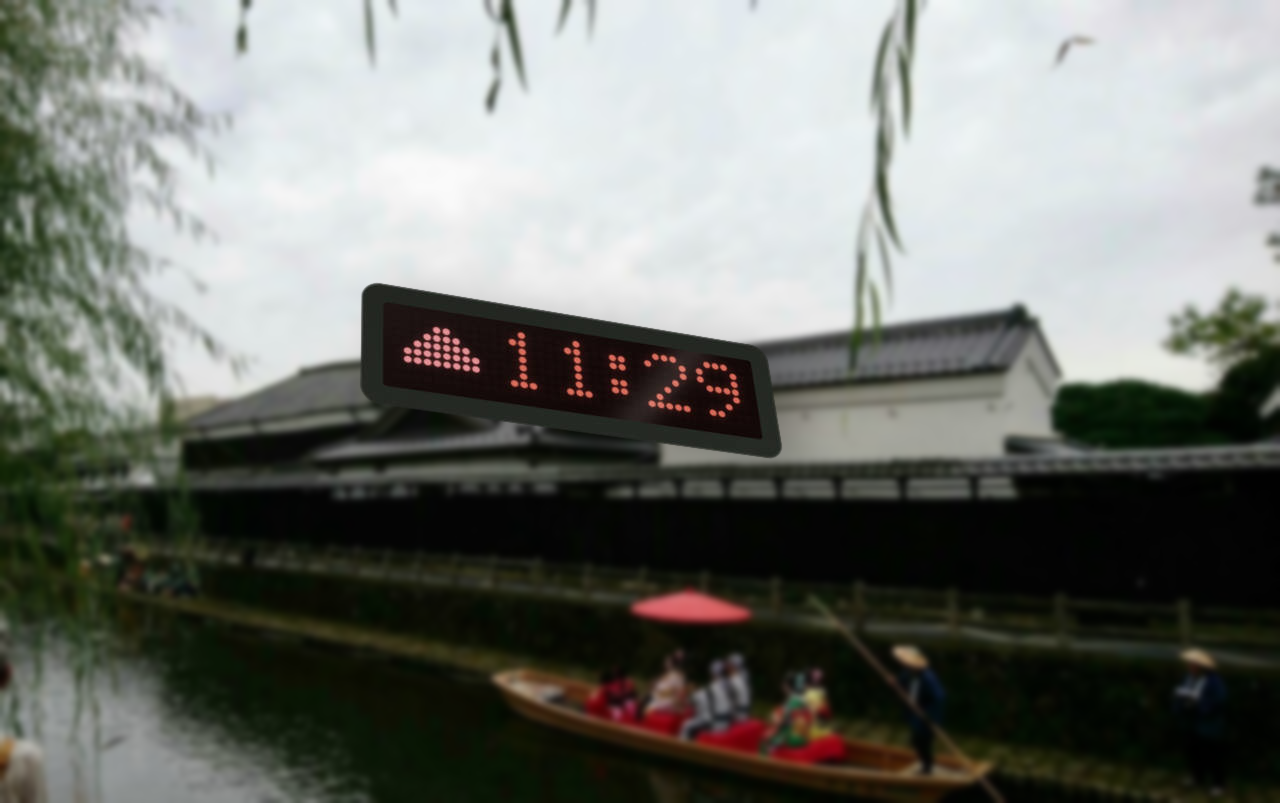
**11:29**
